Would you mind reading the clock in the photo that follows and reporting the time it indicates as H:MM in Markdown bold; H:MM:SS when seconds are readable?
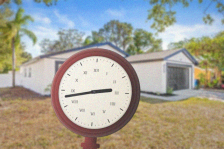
**2:43**
